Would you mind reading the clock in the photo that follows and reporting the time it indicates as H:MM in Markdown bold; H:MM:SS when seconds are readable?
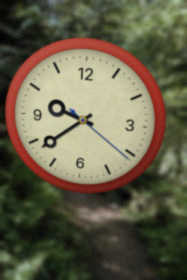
**9:38:21**
